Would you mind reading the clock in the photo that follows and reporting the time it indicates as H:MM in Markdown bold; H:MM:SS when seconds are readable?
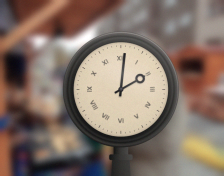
**2:01**
